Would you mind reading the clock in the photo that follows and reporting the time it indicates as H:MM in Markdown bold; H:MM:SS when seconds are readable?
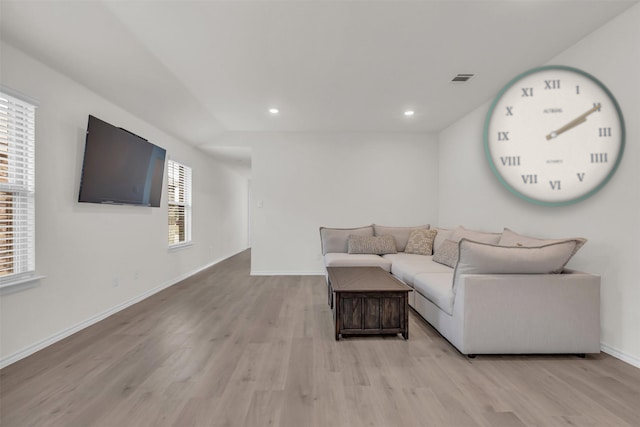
**2:10**
